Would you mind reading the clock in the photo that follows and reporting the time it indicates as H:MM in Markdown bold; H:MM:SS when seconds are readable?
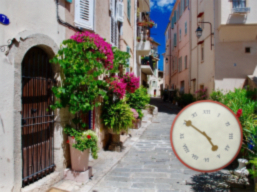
**4:51**
